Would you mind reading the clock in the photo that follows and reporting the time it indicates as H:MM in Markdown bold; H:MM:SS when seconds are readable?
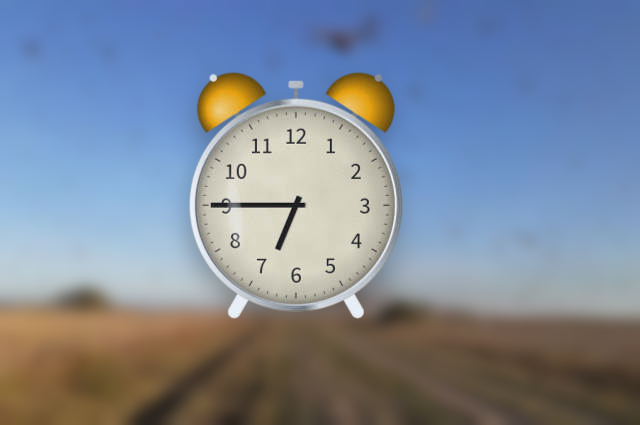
**6:45**
